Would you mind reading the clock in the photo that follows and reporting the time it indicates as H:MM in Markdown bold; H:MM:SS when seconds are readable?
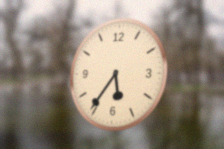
**5:36**
